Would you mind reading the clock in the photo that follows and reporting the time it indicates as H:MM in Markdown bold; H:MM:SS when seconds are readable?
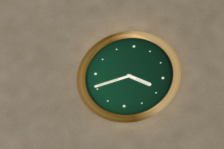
**3:41**
